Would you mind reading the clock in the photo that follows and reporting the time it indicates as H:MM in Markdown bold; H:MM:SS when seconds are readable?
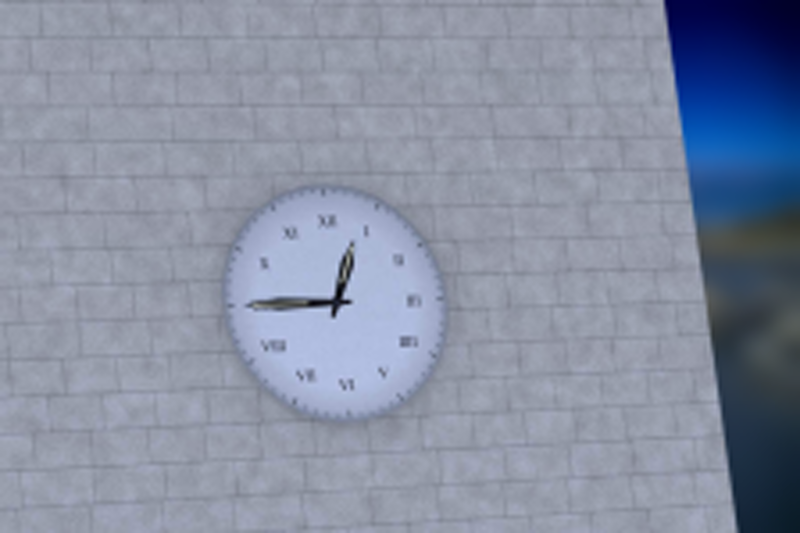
**12:45**
